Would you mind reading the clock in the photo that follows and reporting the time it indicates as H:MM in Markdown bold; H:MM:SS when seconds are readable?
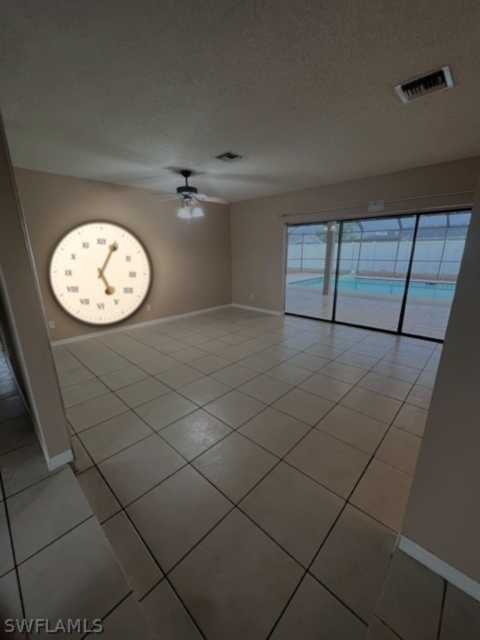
**5:04**
